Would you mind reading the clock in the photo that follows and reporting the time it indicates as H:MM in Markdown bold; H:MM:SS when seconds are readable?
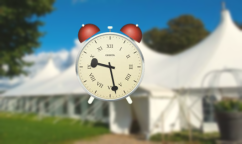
**9:28**
